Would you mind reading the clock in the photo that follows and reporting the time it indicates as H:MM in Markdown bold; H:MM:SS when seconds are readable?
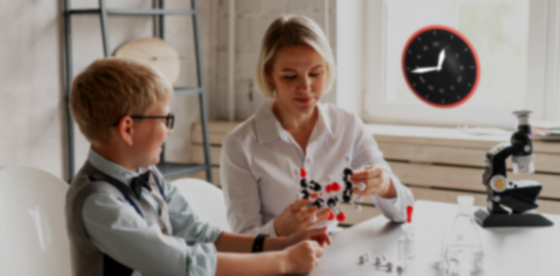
**12:44**
